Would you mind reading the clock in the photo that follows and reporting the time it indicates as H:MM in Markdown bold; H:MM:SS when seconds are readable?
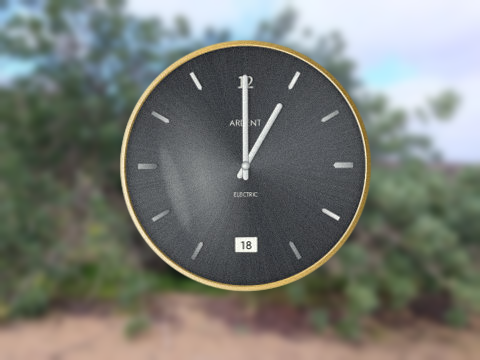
**1:00**
